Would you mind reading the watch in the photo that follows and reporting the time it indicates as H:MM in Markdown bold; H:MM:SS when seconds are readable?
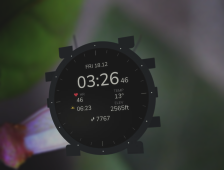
**3:26**
